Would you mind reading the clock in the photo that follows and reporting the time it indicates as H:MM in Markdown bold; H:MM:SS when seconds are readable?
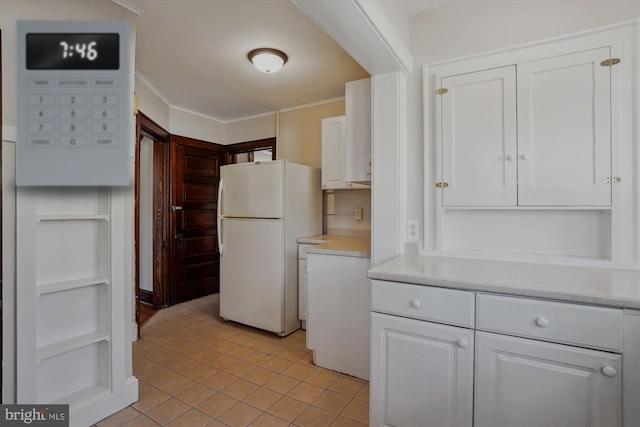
**7:46**
